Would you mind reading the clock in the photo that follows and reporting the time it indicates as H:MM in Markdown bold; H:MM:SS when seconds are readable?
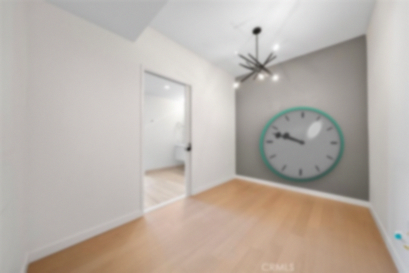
**9:48**
